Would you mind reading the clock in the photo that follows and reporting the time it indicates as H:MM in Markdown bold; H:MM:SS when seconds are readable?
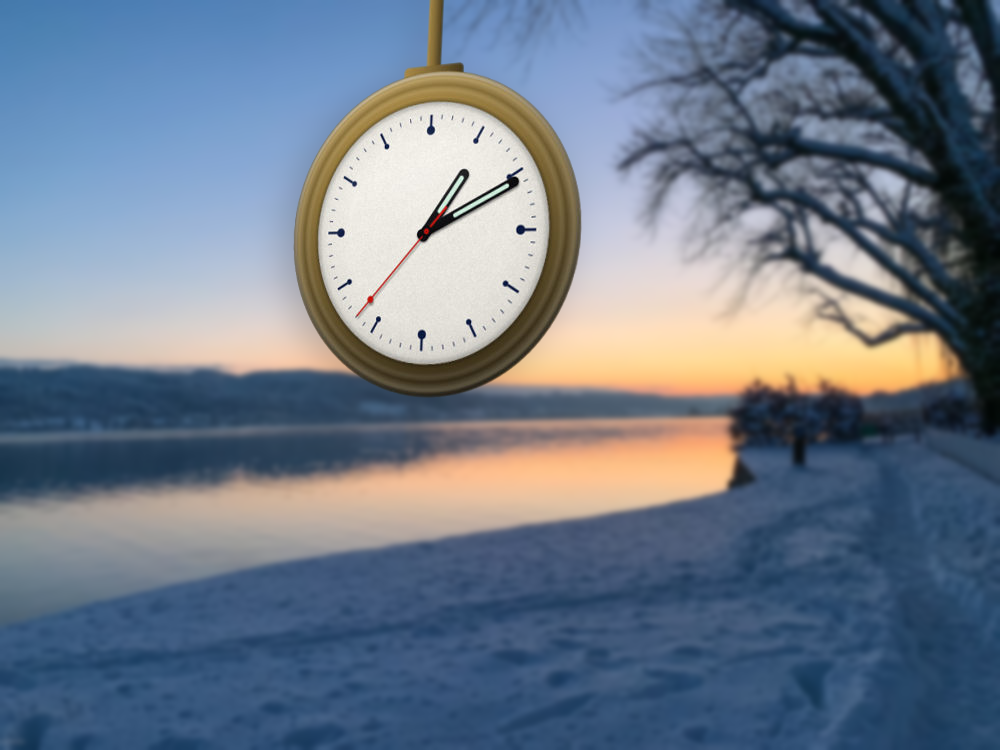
**1:10:37**
